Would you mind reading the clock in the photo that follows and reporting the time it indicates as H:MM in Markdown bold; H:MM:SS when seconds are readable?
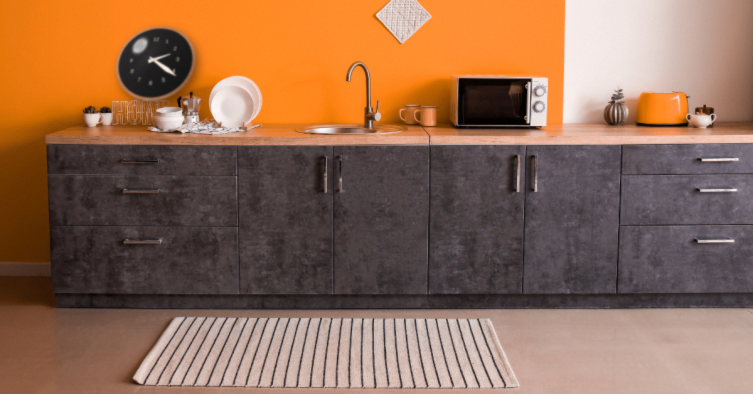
**2:21**
